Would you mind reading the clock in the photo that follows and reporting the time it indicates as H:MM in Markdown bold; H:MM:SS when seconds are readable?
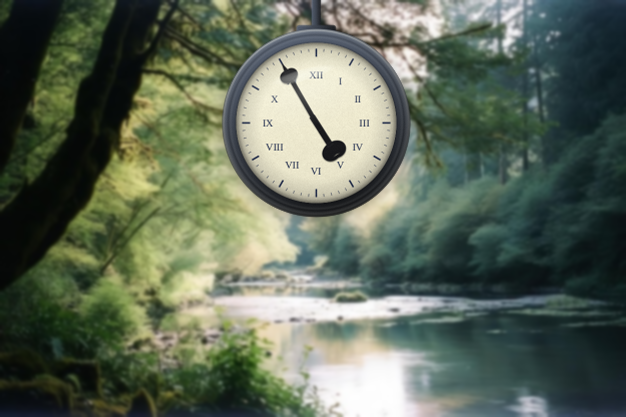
**4:55**
